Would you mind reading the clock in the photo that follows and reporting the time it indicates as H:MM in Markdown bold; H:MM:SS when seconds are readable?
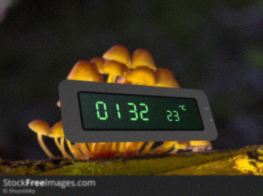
**1:32**
